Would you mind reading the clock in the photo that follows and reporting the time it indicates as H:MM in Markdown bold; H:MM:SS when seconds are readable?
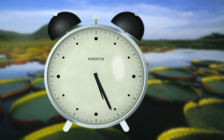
**5:26**
